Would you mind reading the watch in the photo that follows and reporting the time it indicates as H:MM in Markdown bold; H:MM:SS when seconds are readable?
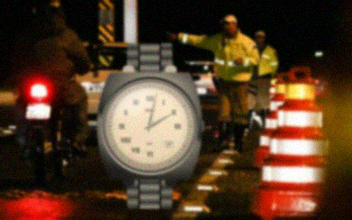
**2:02**
